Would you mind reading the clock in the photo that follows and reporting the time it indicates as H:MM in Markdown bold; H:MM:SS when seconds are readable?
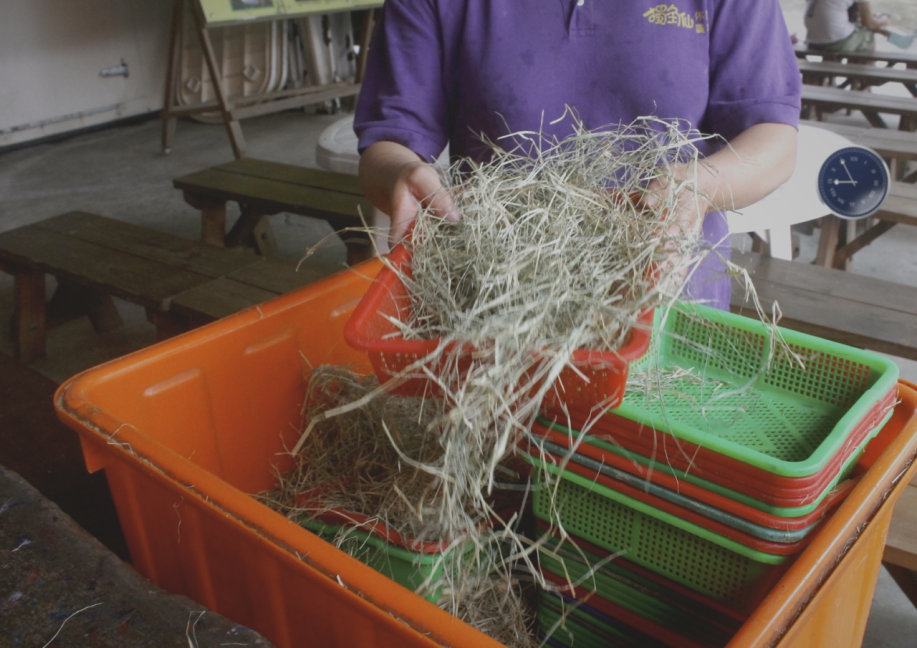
**8:55**
